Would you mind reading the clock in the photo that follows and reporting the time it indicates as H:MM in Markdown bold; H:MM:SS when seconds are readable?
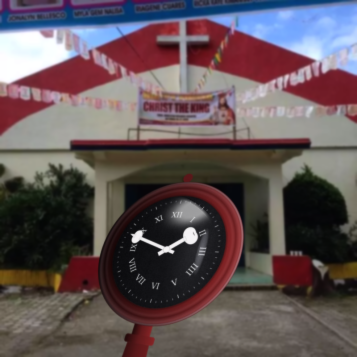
**1:48**
